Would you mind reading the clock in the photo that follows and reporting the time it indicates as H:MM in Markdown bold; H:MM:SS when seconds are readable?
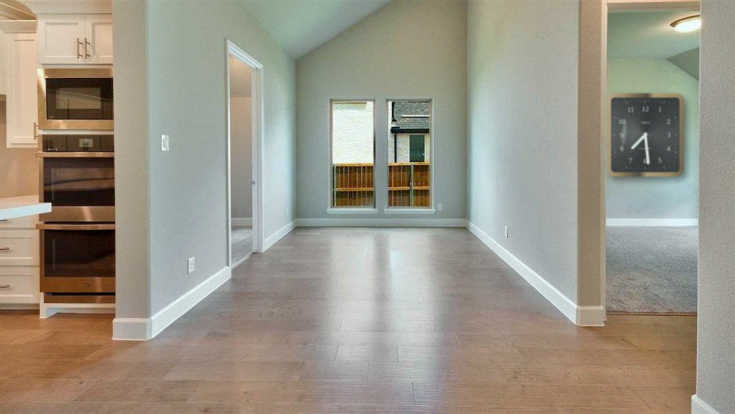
**7:29**
